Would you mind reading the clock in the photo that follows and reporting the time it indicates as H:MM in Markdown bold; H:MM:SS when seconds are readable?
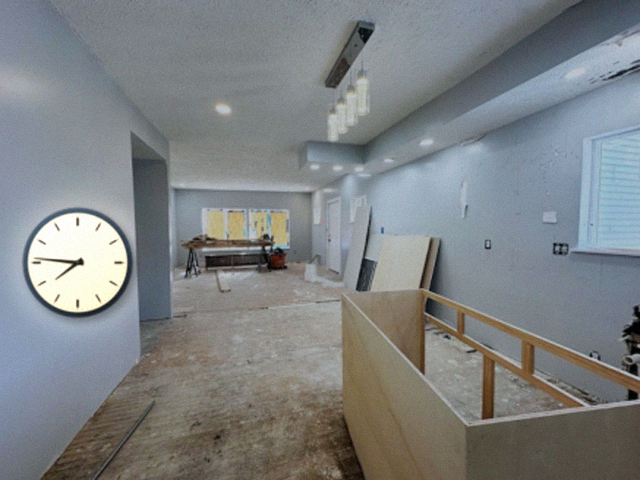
**7:46**
